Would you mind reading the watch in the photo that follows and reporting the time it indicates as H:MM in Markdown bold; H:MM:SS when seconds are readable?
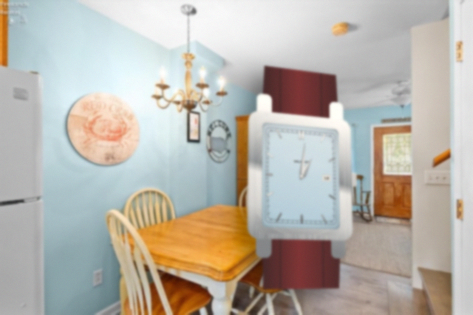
**1:01**
